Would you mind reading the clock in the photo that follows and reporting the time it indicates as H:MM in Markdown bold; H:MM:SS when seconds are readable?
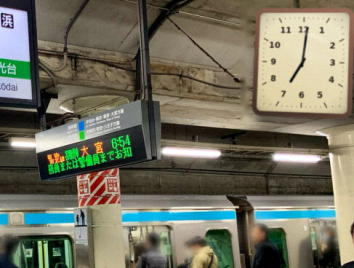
**7:01**
